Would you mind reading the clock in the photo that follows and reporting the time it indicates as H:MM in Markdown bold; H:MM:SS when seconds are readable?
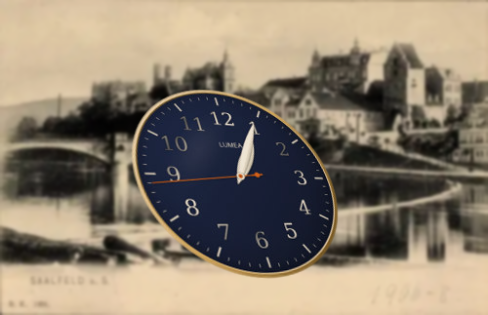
**1:04:44**
